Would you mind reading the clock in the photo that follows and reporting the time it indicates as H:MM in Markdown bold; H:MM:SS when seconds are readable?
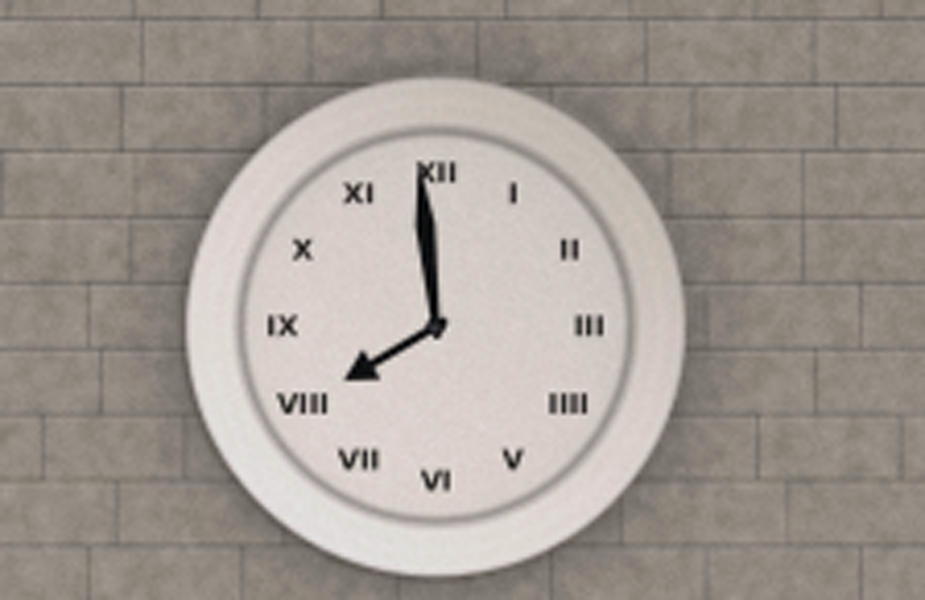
**7:59**
